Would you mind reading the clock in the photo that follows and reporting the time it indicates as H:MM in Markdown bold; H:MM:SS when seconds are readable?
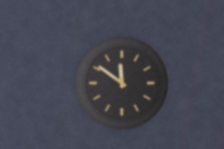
**11:51**
